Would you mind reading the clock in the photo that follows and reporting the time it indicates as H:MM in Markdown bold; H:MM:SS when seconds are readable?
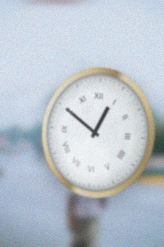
**12:50**
